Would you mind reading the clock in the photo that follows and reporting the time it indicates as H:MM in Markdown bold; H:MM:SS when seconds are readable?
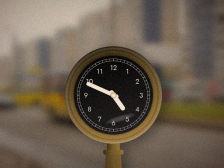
**4:49**
